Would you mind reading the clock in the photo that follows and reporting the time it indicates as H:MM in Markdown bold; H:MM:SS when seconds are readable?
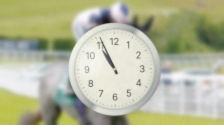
**10:56**
